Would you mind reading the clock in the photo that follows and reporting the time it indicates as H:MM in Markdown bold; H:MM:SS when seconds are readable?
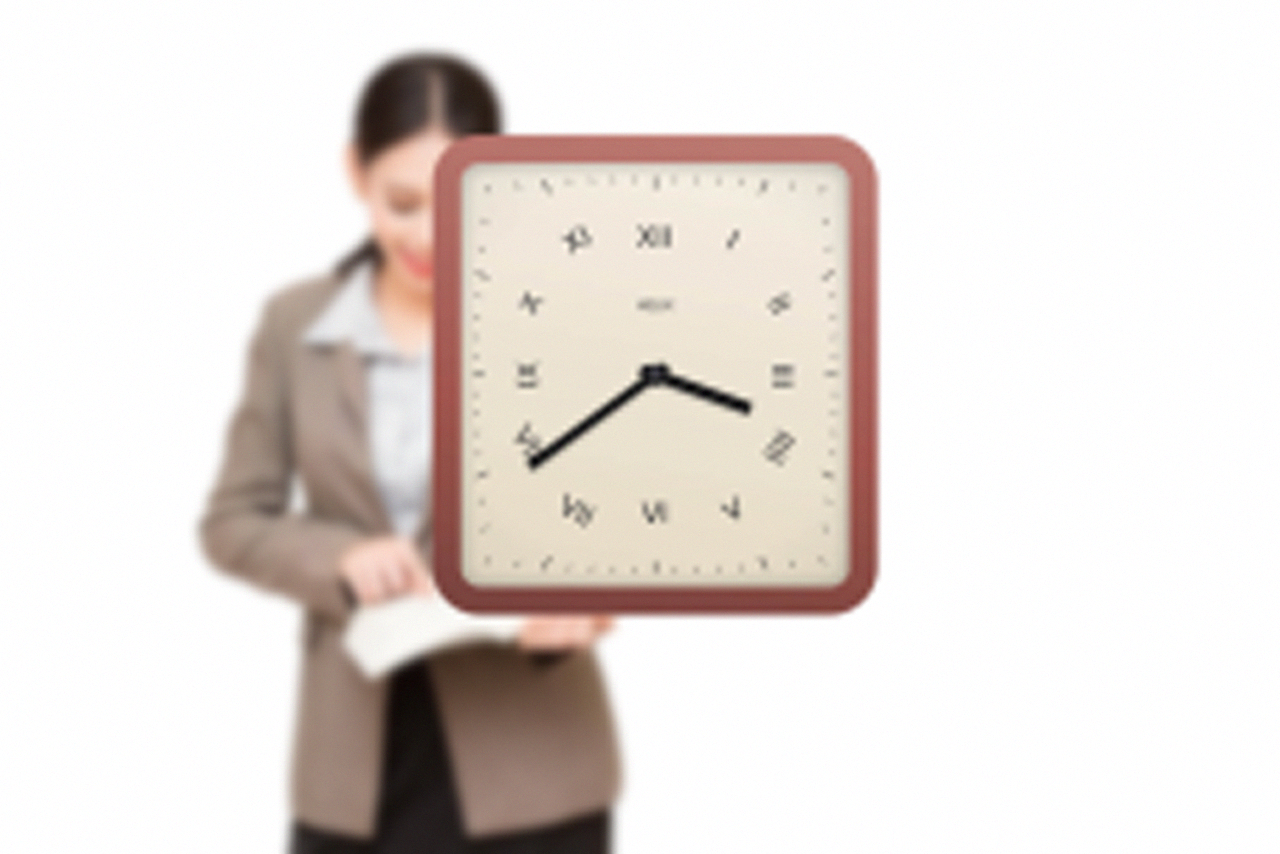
**3:39**
